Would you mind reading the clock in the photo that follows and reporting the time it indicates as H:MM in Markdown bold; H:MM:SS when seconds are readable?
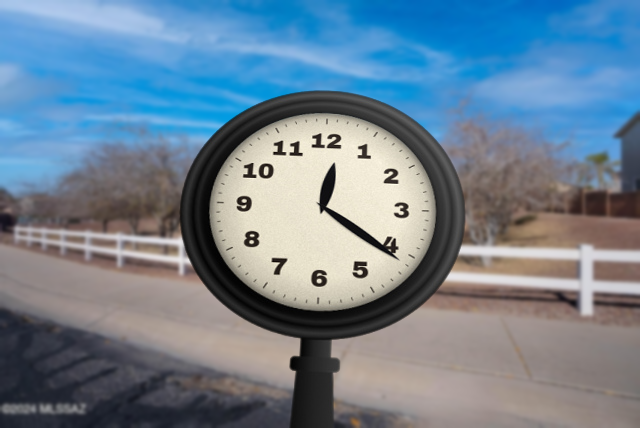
**12:21**
